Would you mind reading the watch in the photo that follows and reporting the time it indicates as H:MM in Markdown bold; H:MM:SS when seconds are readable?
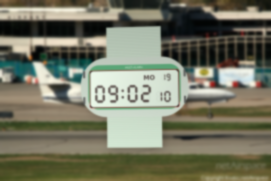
**9:02:10**
